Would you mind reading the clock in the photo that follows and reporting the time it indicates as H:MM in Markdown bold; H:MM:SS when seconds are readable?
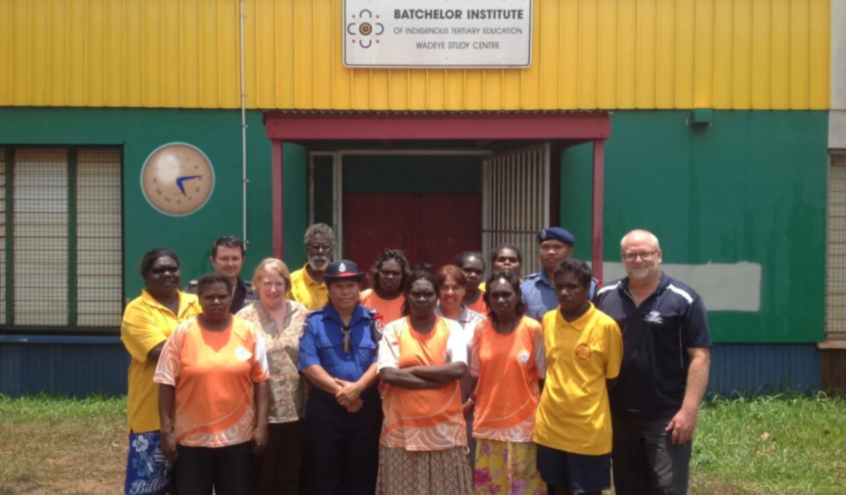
**5:14**
